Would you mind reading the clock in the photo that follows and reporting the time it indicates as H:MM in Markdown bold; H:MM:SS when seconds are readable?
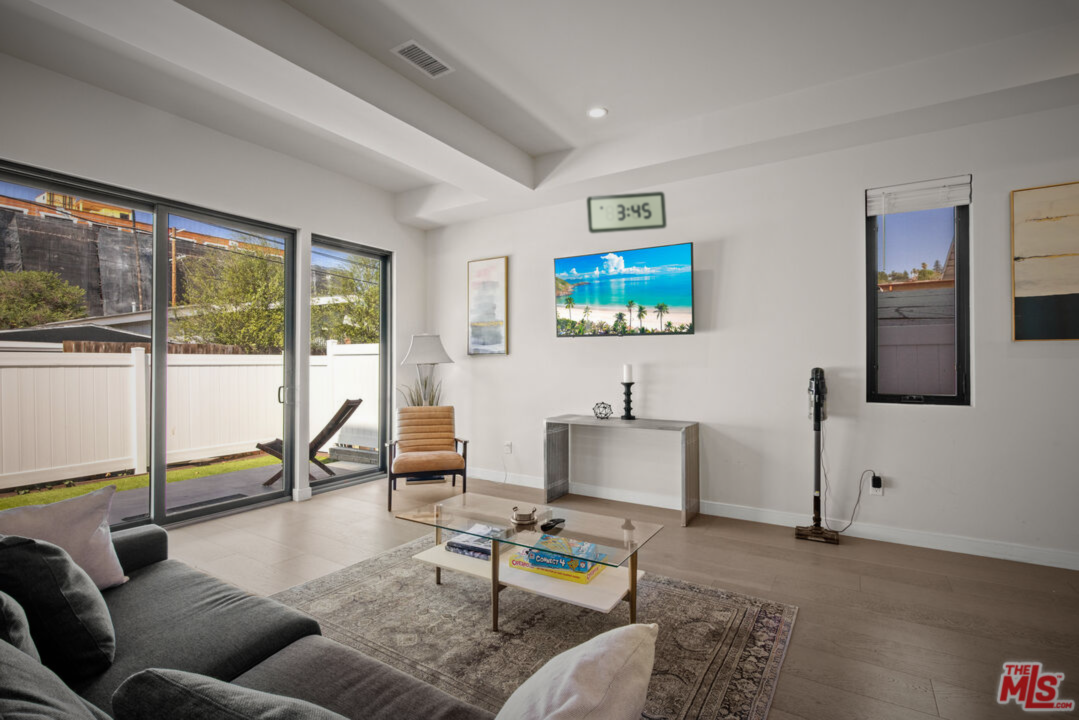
**3:45**
